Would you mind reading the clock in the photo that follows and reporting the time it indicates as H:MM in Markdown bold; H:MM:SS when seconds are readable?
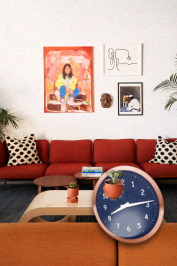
**8:14**
